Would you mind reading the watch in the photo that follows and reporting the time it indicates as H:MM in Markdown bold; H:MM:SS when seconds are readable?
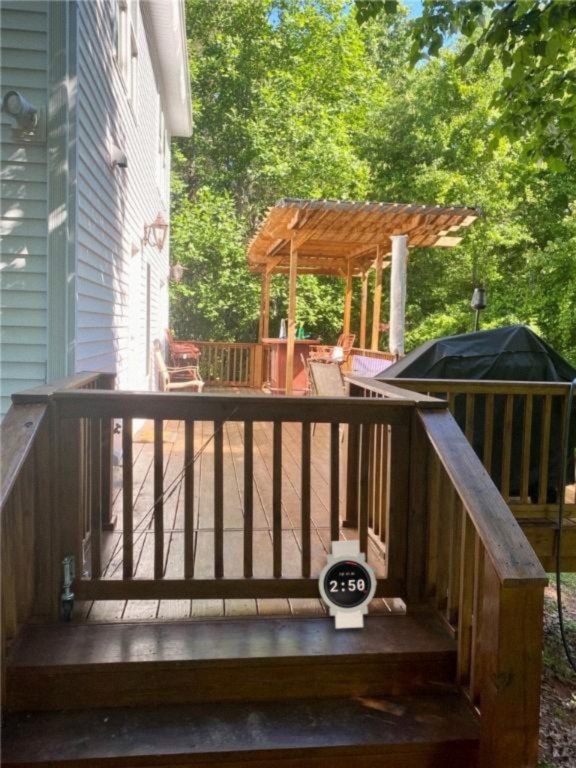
**2:50**
